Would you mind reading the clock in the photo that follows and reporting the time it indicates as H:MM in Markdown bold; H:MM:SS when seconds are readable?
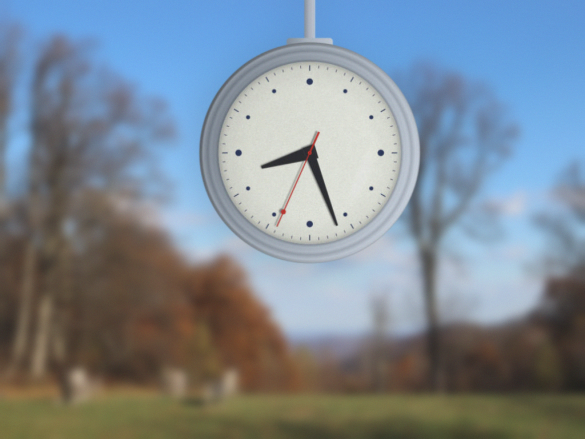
**8:26:34**
